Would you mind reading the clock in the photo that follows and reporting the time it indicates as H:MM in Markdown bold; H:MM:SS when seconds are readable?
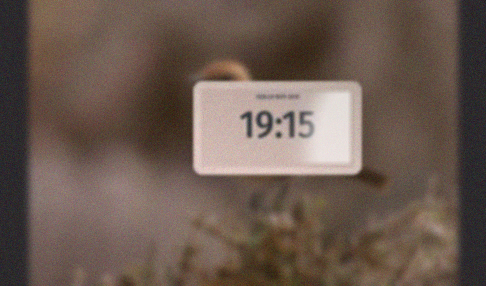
**19:15**
